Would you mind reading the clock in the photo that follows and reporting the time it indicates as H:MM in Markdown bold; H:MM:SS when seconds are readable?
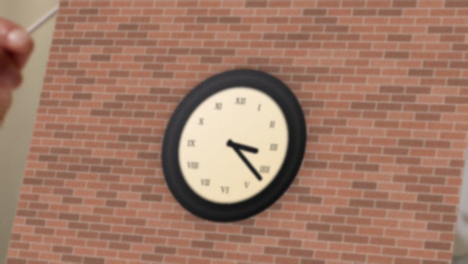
**3:22**
